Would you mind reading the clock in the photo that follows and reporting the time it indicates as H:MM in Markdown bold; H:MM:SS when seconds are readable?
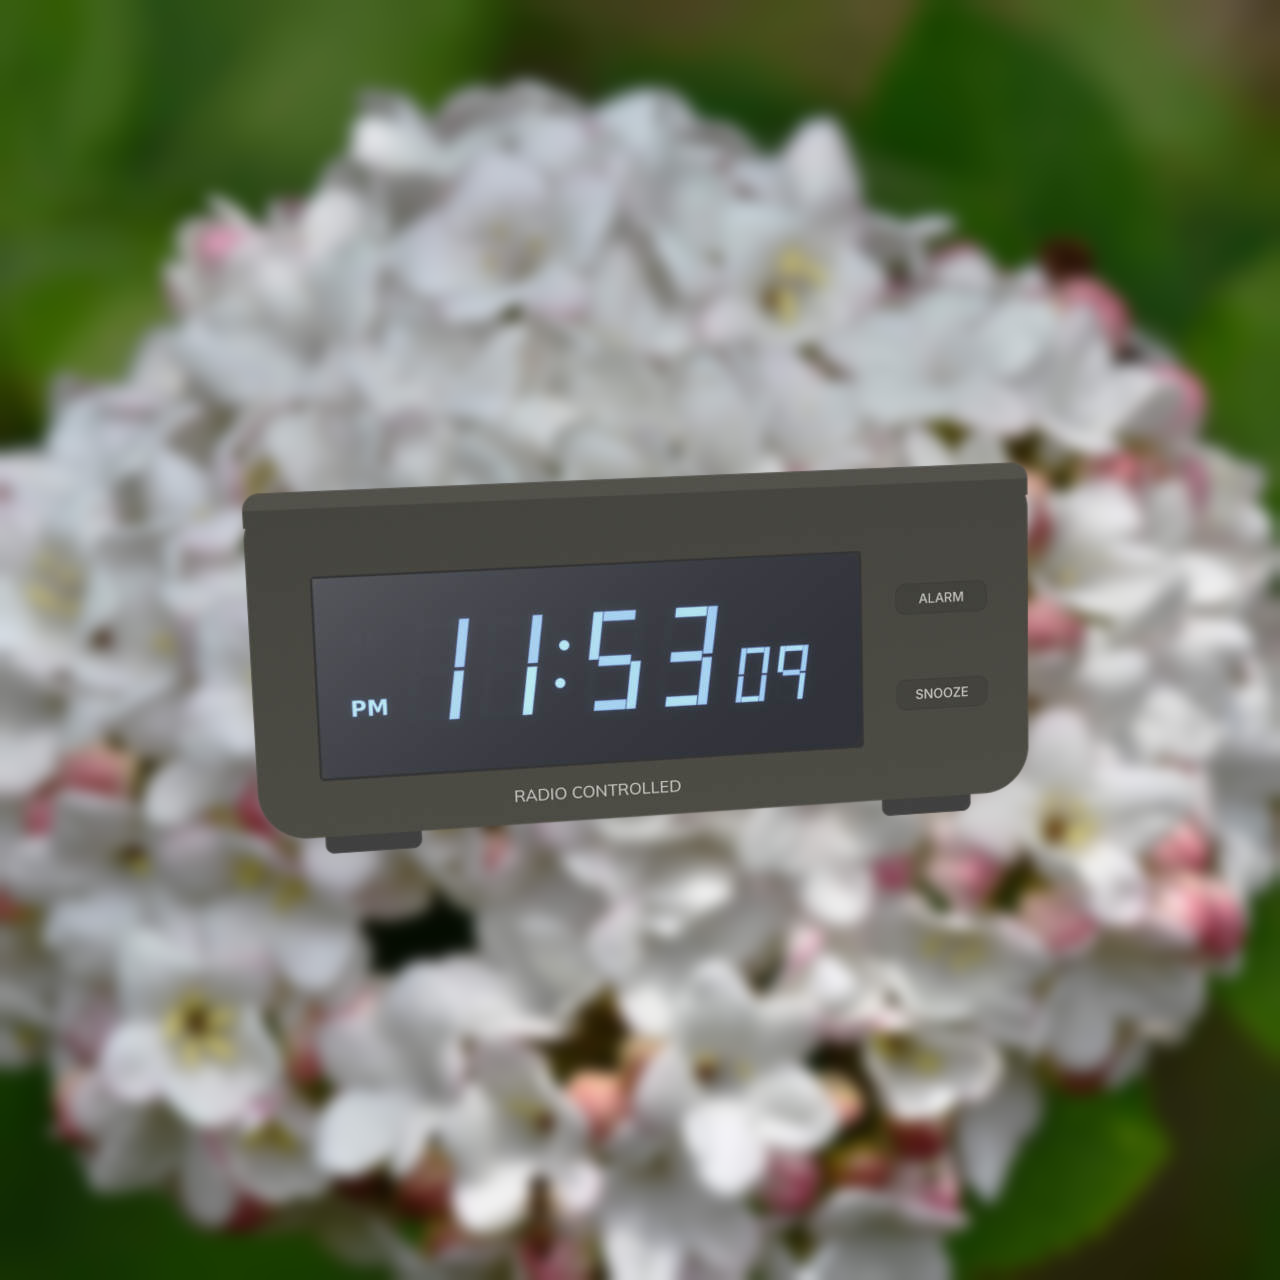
**11:53:09**
